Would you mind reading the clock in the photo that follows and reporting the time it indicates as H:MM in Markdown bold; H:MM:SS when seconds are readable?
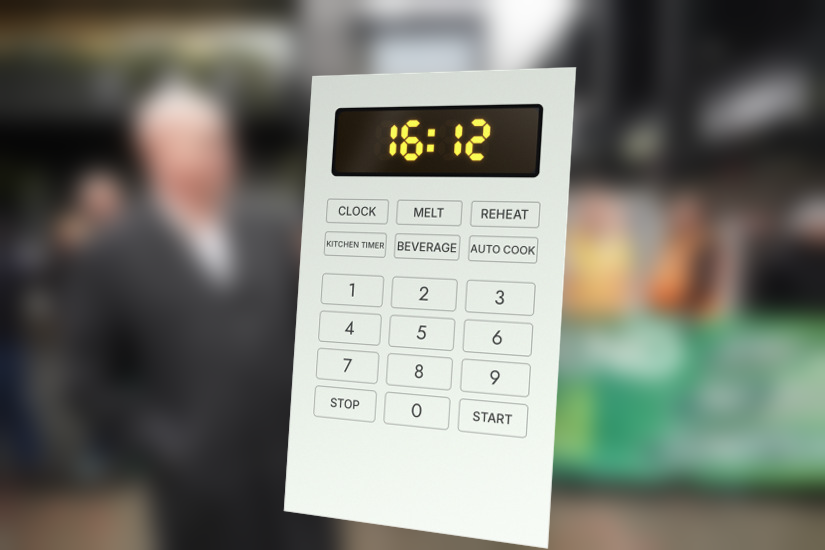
**16:12**
